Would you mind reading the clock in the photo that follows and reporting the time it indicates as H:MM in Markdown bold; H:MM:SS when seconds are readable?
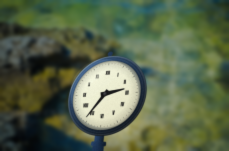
**2:36**
